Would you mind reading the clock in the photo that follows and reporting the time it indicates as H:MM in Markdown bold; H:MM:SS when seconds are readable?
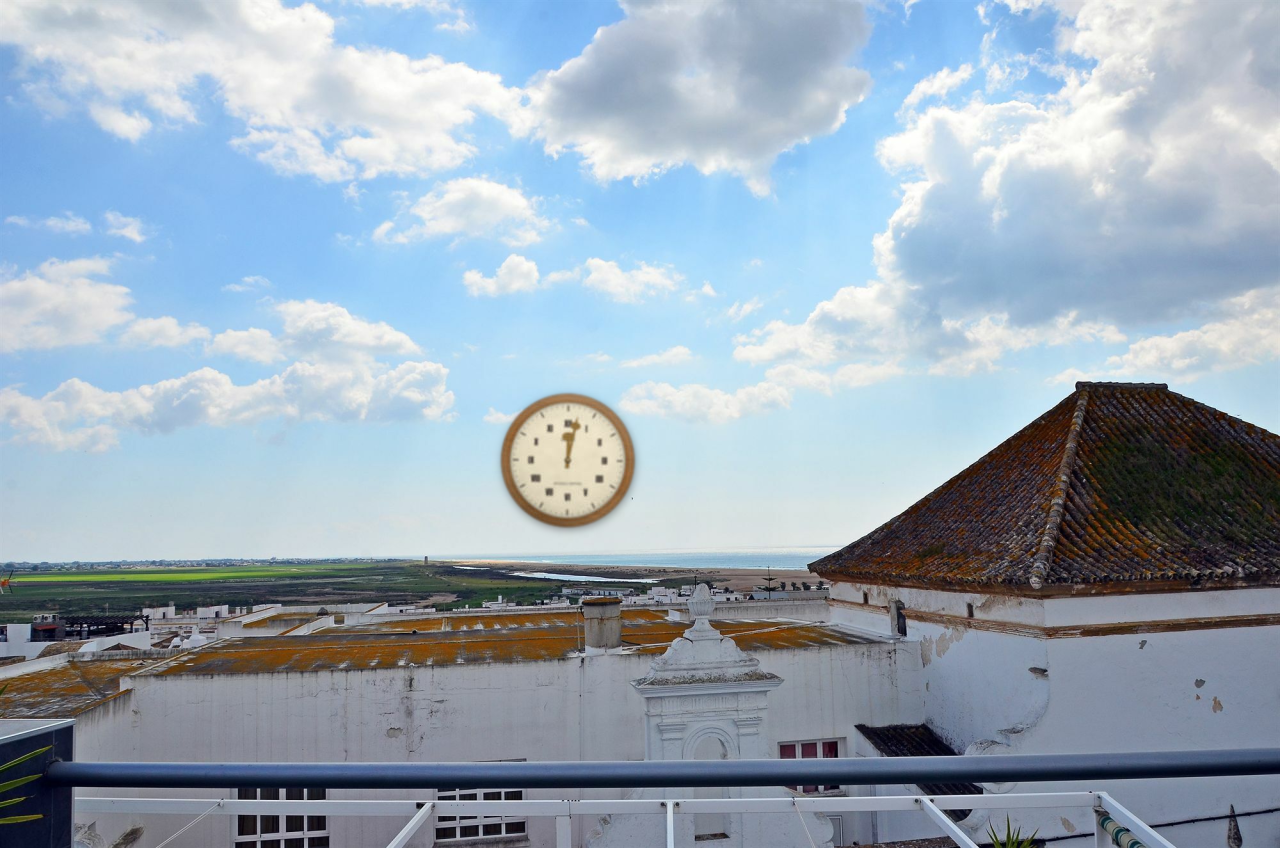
**12:02**
